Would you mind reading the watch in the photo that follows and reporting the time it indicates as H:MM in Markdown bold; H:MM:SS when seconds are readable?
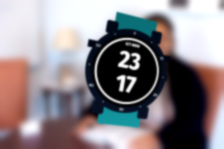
**23:17**
